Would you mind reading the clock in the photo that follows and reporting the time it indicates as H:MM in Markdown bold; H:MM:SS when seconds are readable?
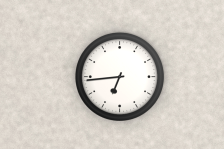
**6:44**
